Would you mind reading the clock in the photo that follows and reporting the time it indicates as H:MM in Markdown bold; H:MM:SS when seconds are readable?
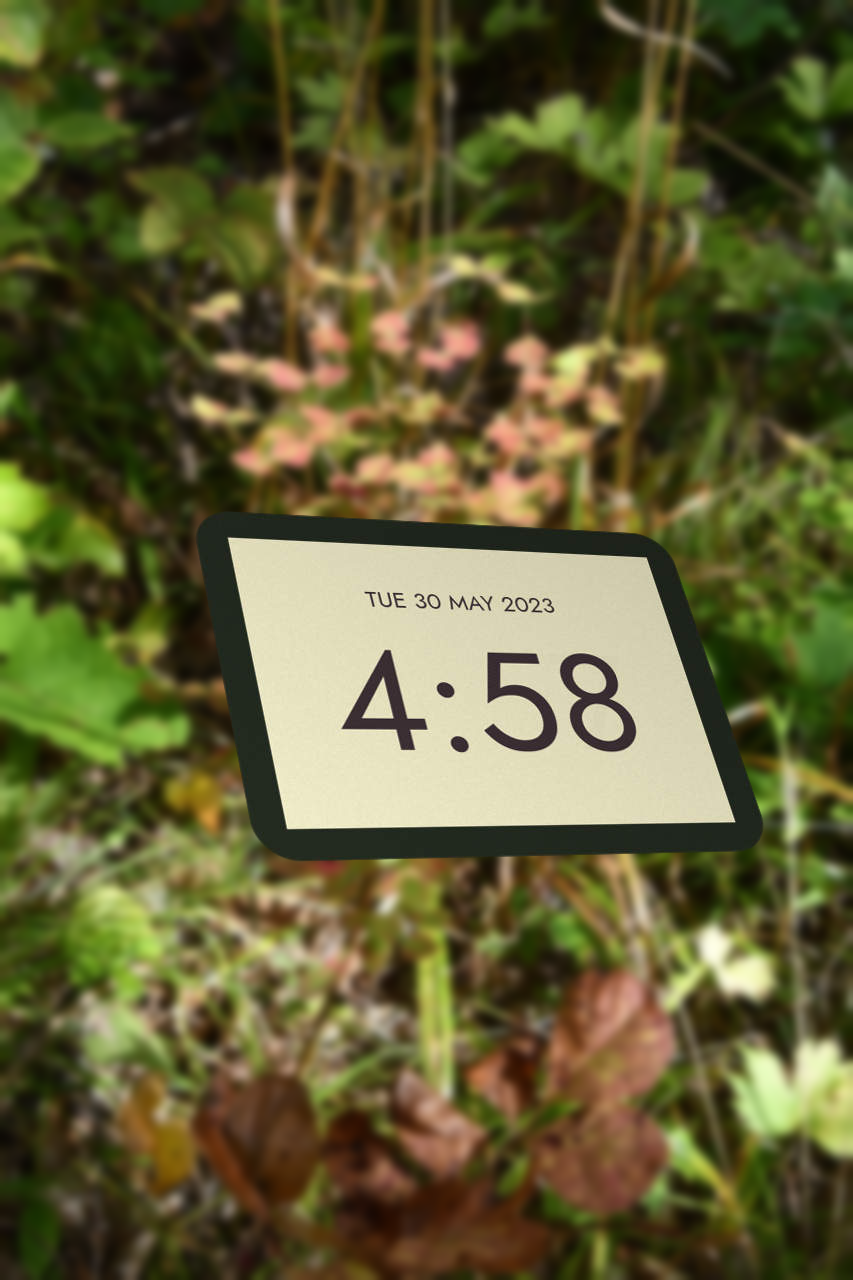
**4:58**
